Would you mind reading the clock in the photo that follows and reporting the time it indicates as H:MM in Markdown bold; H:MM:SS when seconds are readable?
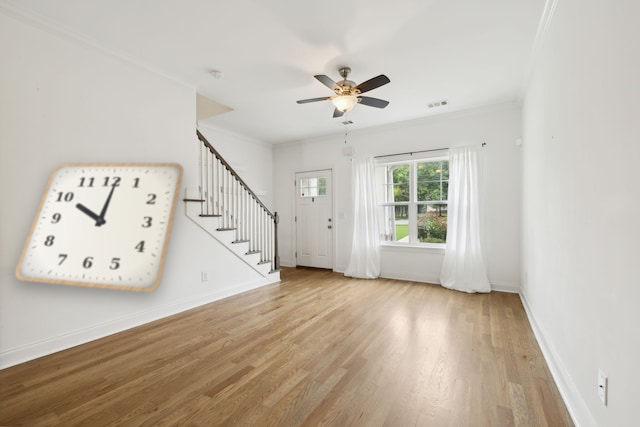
**10:01**
